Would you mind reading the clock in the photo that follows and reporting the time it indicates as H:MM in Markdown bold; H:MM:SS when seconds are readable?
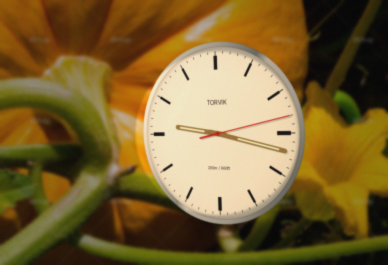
**9:17:13**
